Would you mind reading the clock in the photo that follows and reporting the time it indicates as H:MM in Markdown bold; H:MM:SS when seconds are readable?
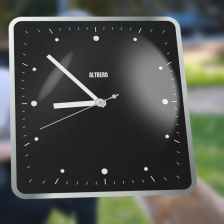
**8:52:41**
